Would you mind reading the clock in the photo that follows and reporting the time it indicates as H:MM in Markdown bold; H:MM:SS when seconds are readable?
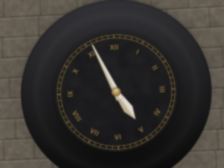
**4:56**
